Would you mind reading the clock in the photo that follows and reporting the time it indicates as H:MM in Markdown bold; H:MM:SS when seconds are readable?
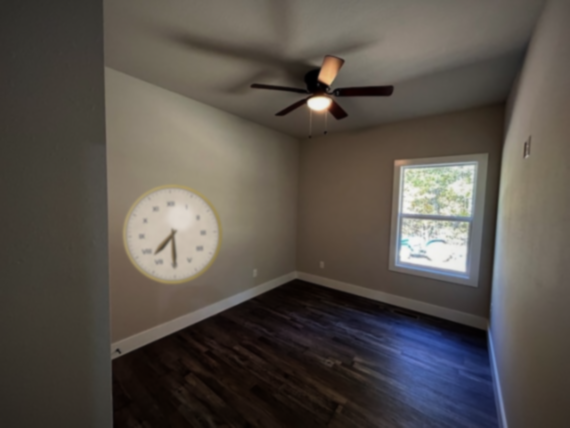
**7:30**
